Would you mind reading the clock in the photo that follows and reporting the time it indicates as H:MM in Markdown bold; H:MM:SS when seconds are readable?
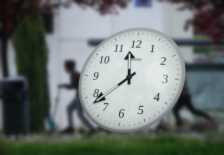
**11:38**
